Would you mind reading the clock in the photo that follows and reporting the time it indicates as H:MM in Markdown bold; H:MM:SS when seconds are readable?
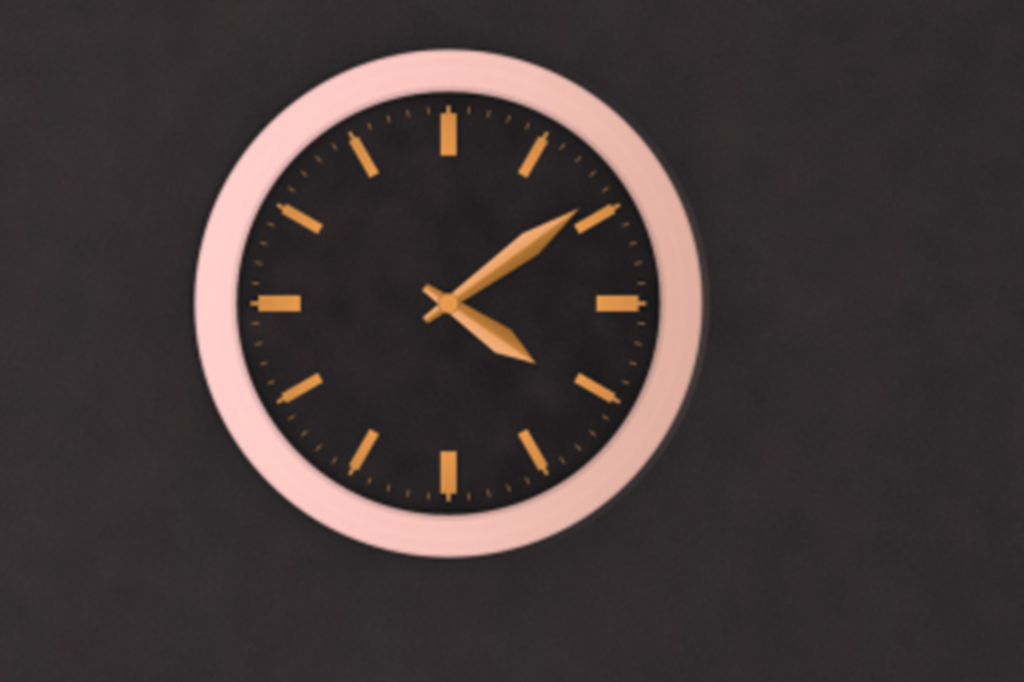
**4:09**
